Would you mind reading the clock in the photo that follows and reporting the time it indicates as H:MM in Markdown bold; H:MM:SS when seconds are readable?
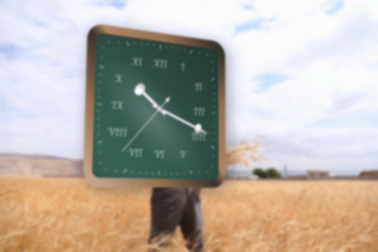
**10:18:37**
